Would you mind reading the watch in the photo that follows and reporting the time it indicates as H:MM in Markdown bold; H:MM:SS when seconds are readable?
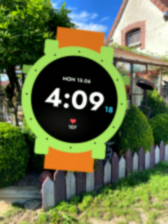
**4:09**
